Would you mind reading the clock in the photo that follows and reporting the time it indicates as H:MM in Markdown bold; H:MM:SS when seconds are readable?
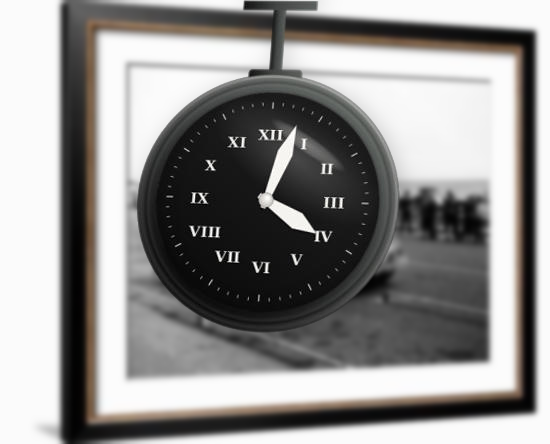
**4:03**
